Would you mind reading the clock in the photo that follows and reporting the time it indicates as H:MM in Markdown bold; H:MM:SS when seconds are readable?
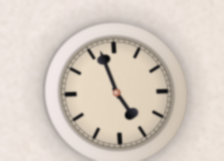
**4:57**
